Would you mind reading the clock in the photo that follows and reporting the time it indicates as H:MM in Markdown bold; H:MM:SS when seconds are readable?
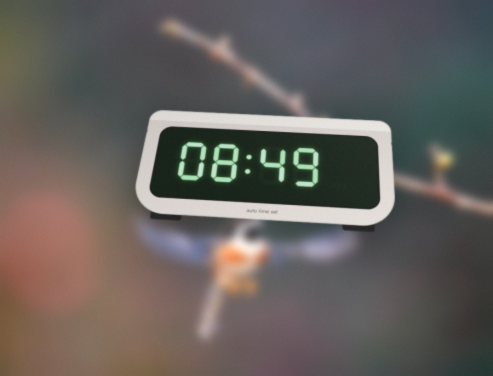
**8:49**
